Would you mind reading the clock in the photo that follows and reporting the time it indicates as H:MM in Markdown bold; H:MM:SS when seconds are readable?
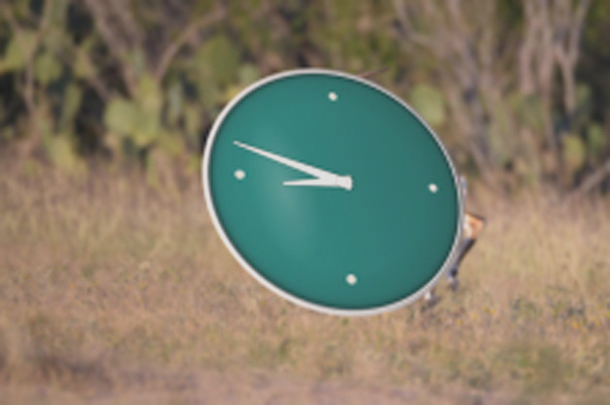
**8:48**
